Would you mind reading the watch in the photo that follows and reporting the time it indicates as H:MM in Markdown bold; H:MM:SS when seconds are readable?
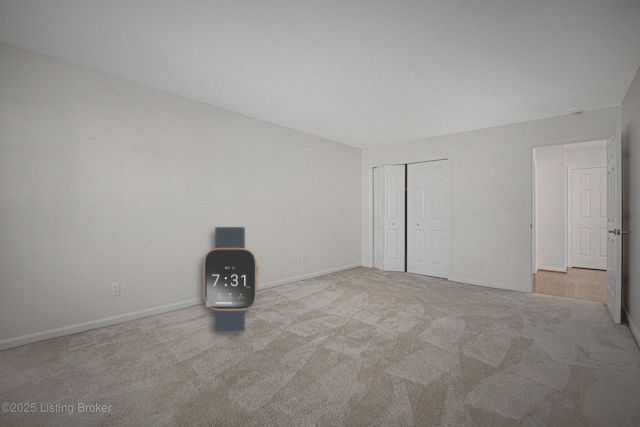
**7:31**
